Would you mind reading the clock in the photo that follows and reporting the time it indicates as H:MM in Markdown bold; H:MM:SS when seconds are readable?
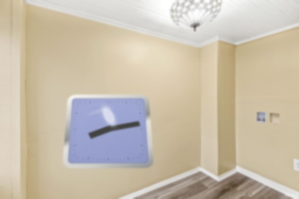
**8:13**
